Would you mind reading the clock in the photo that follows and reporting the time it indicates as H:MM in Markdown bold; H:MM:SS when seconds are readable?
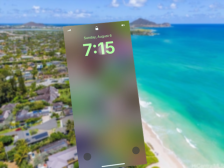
**7:15**
